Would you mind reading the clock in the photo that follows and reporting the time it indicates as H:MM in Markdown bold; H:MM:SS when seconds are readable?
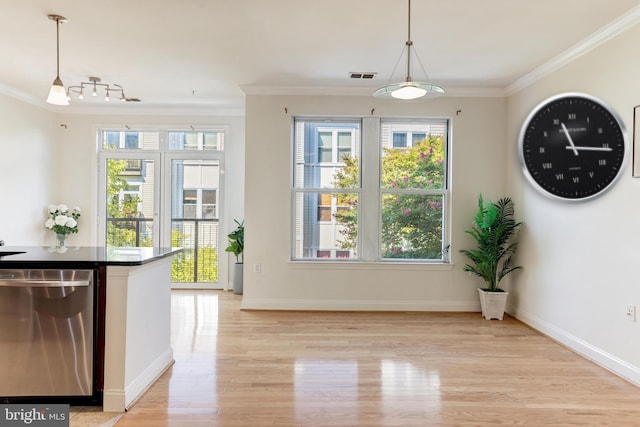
**11:16**
